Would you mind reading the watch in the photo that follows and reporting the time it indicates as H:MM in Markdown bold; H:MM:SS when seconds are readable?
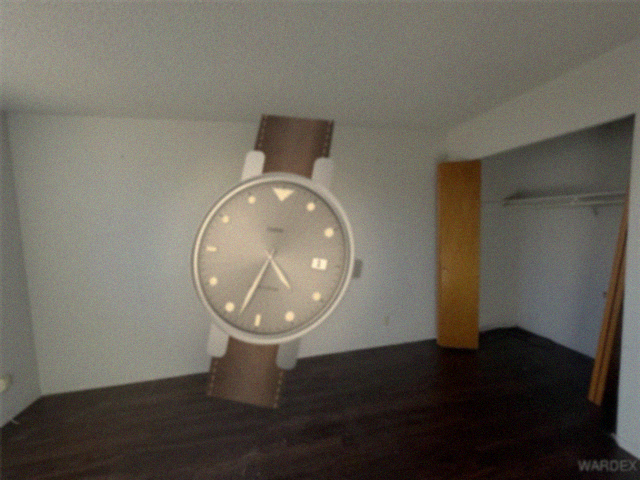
**4:33**
